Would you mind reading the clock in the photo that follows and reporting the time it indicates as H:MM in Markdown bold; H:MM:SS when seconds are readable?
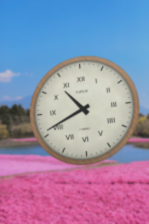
**10:41**
